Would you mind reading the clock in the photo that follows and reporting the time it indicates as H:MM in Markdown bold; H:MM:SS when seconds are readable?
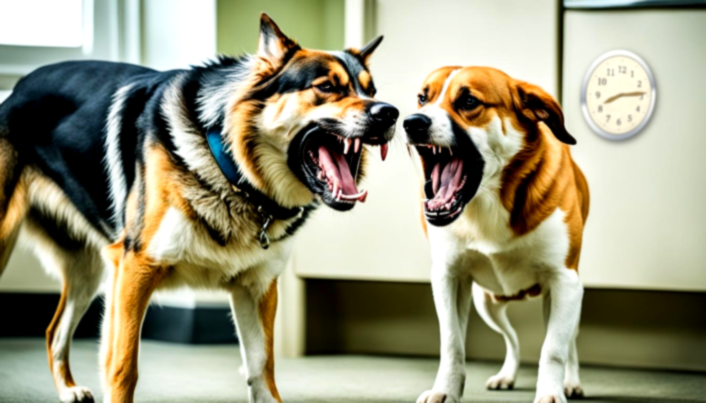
**8:14**
